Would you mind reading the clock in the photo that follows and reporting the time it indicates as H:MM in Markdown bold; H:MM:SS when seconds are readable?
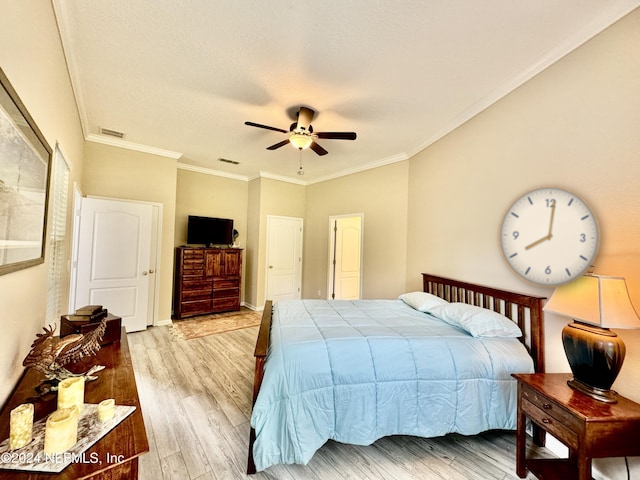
**8:01**
